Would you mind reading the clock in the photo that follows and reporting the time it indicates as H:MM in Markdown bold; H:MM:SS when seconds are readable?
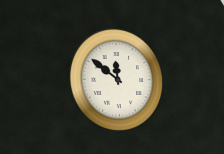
**11:51**
